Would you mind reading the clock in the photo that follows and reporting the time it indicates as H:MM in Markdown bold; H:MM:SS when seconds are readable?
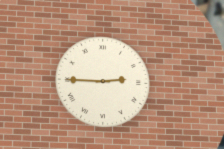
**2:45**
